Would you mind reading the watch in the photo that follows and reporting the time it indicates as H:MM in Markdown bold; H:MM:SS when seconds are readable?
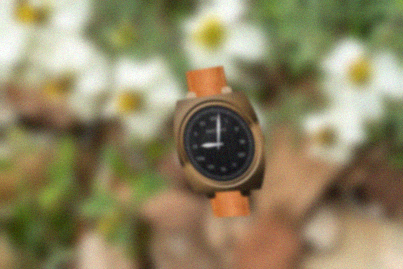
**9:02**
